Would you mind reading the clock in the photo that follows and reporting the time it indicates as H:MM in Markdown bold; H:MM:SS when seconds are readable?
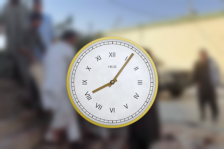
**8:06**
